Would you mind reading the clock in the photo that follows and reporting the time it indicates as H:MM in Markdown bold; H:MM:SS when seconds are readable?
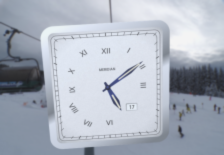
**5:09**
